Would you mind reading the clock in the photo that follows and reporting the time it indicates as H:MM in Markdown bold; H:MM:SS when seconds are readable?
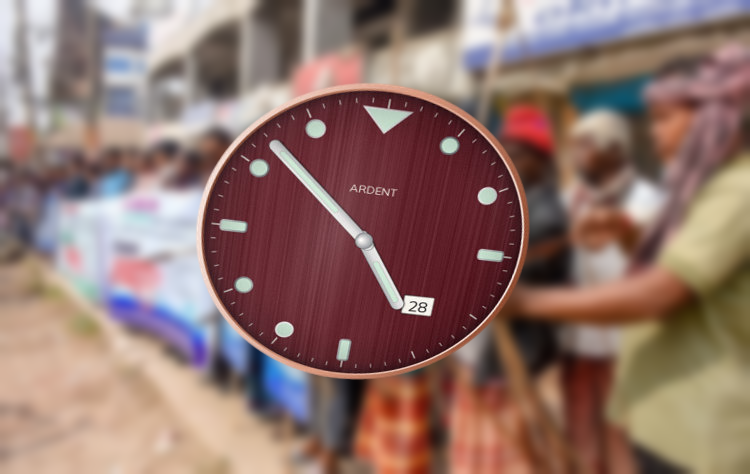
**4:52**
